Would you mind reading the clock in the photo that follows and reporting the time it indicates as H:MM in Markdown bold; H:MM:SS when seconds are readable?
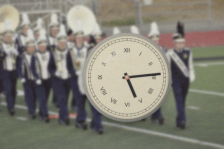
**5:14**
